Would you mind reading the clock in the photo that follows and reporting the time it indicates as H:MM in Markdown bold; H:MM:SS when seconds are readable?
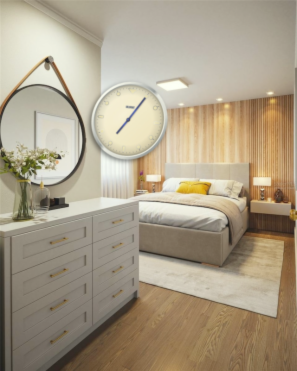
**7:05**
